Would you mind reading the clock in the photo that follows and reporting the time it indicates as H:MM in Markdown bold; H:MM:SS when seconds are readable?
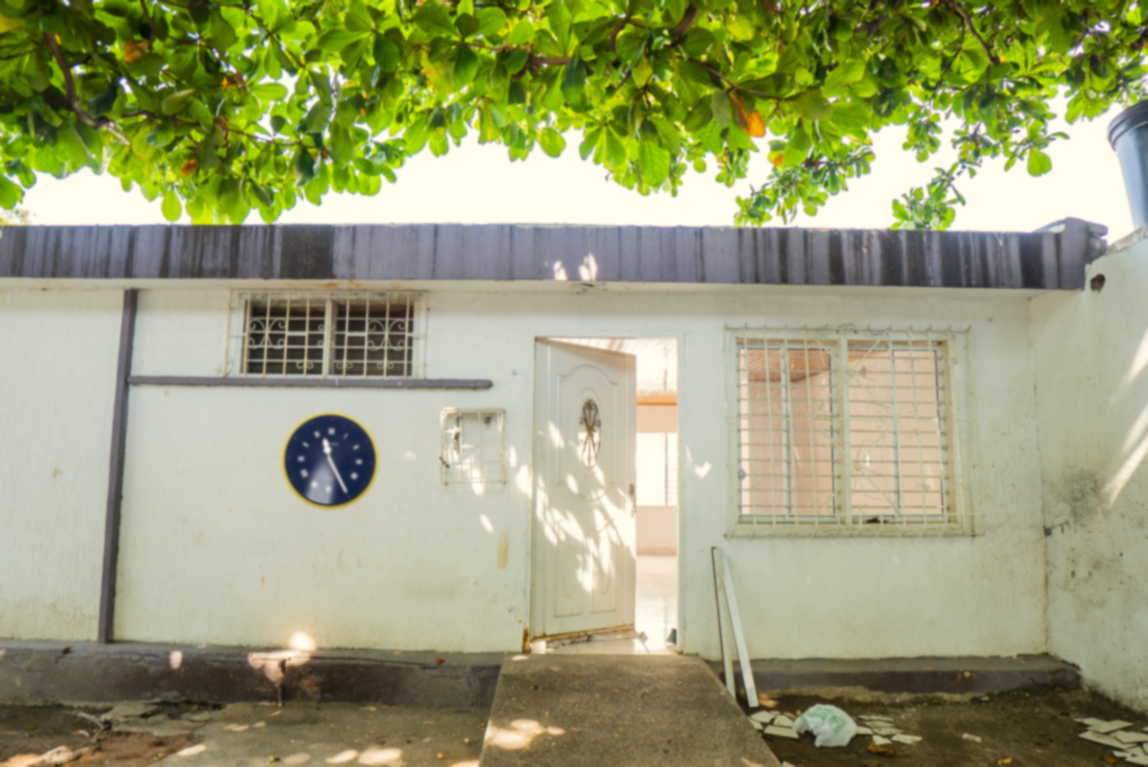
**11:25**
